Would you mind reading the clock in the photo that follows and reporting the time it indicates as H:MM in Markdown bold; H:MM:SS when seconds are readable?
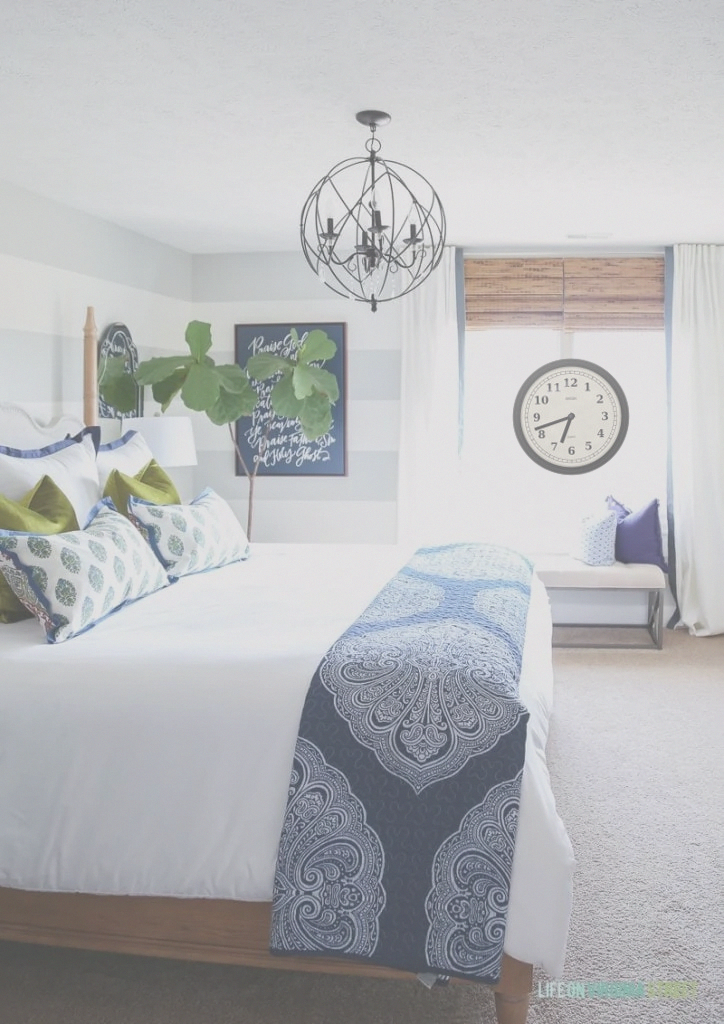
**6:42**
